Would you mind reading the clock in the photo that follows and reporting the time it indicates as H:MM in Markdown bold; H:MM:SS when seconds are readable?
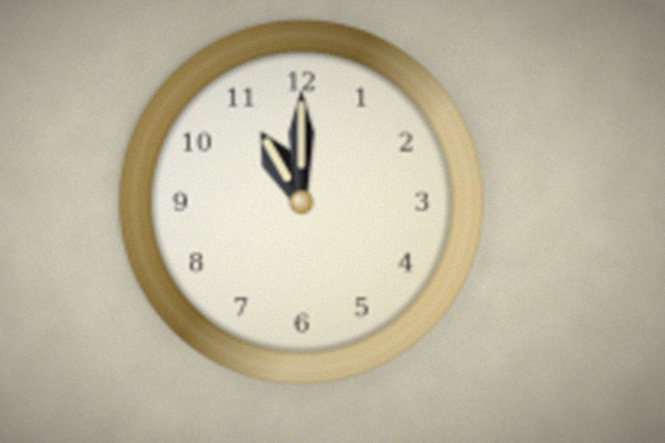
**11:00**
